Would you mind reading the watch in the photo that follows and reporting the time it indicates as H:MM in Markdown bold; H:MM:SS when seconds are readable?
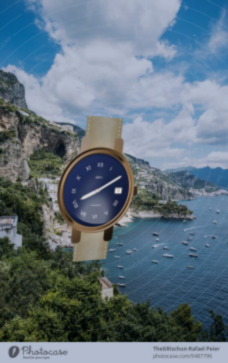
**8:10**
